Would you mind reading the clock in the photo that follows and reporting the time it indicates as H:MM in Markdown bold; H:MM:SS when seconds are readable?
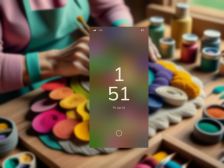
**1:51**
